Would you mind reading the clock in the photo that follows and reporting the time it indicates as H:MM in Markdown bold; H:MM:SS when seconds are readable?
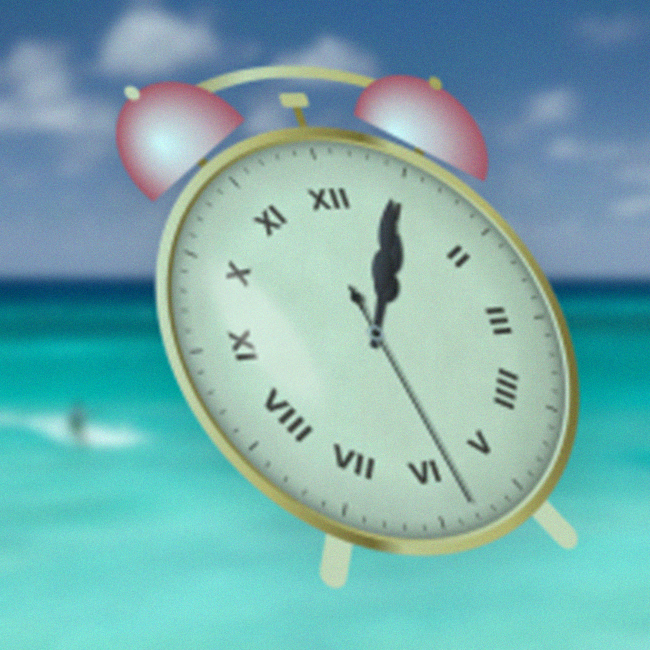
**1:04:28**
